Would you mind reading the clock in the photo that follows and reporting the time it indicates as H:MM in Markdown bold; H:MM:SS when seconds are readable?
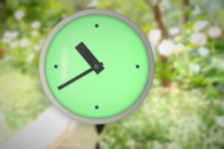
**10:40**
